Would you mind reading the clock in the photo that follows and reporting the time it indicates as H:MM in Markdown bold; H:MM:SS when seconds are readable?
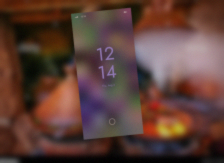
**12:14**
